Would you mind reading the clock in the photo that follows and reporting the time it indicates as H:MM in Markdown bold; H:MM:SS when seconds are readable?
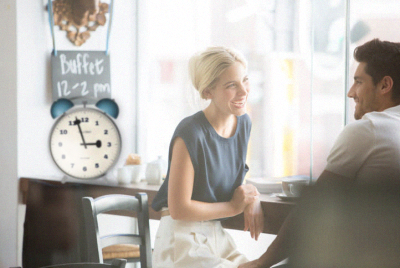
**2:57**
